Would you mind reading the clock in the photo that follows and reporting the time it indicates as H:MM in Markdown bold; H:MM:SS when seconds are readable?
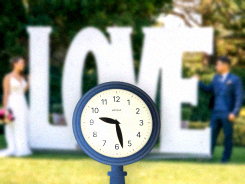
**9:28**
